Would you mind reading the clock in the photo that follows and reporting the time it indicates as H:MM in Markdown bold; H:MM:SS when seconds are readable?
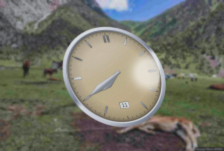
**7:40**
